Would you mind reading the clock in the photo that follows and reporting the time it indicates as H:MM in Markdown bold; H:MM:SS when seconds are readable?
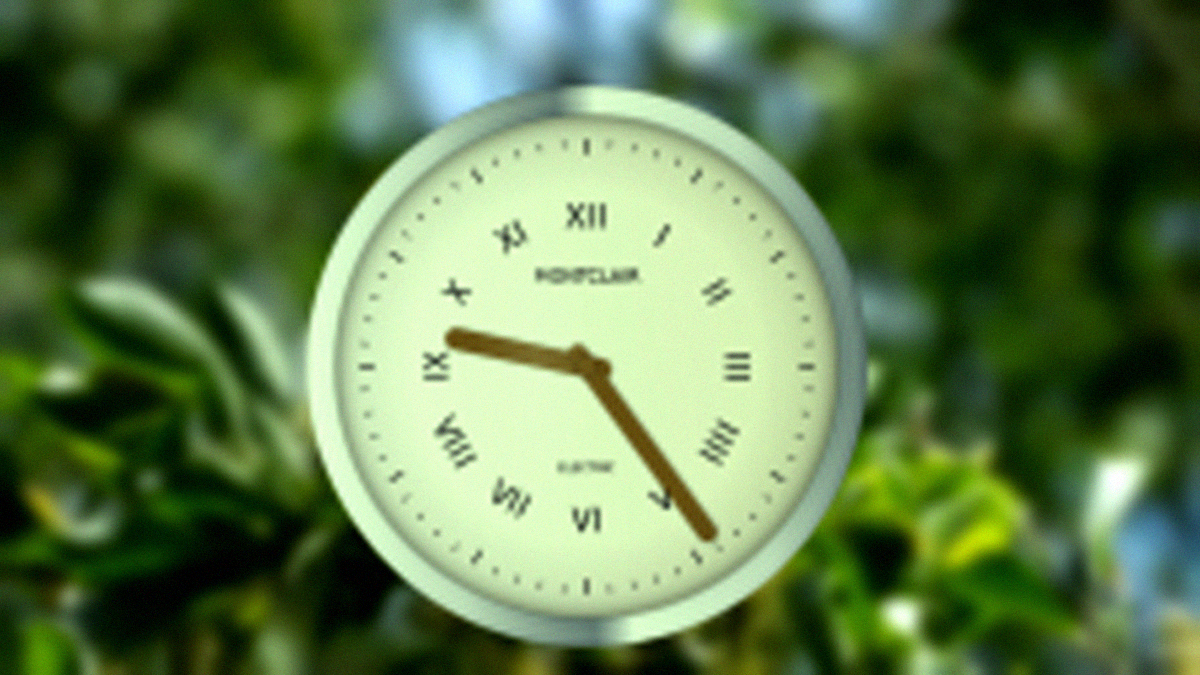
**9:24**
